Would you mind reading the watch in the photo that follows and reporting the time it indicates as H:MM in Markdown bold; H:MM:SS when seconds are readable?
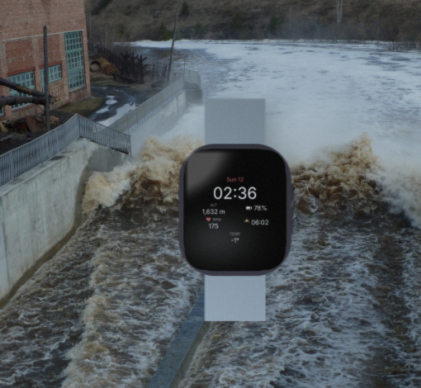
**2:36**
